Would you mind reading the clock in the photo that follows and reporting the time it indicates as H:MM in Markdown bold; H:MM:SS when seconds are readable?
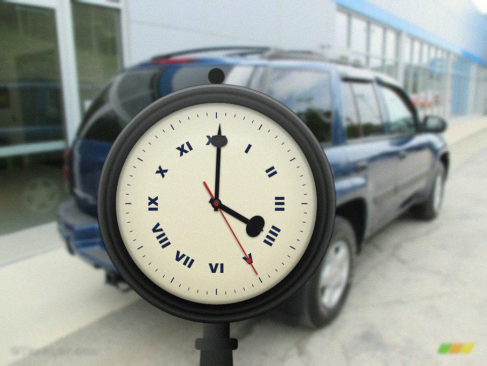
**4:00:25**
